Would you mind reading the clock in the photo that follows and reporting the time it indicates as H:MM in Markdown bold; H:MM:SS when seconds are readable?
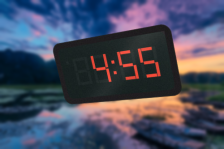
**4:55**
